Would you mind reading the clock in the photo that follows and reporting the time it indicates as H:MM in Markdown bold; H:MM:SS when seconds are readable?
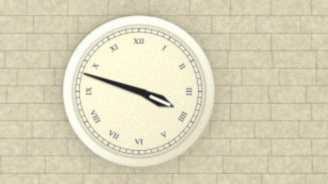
**3:48**
